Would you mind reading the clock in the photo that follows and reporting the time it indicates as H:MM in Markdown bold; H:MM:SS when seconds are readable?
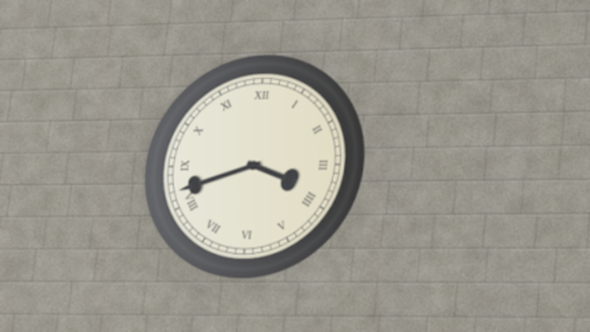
**3:42**
